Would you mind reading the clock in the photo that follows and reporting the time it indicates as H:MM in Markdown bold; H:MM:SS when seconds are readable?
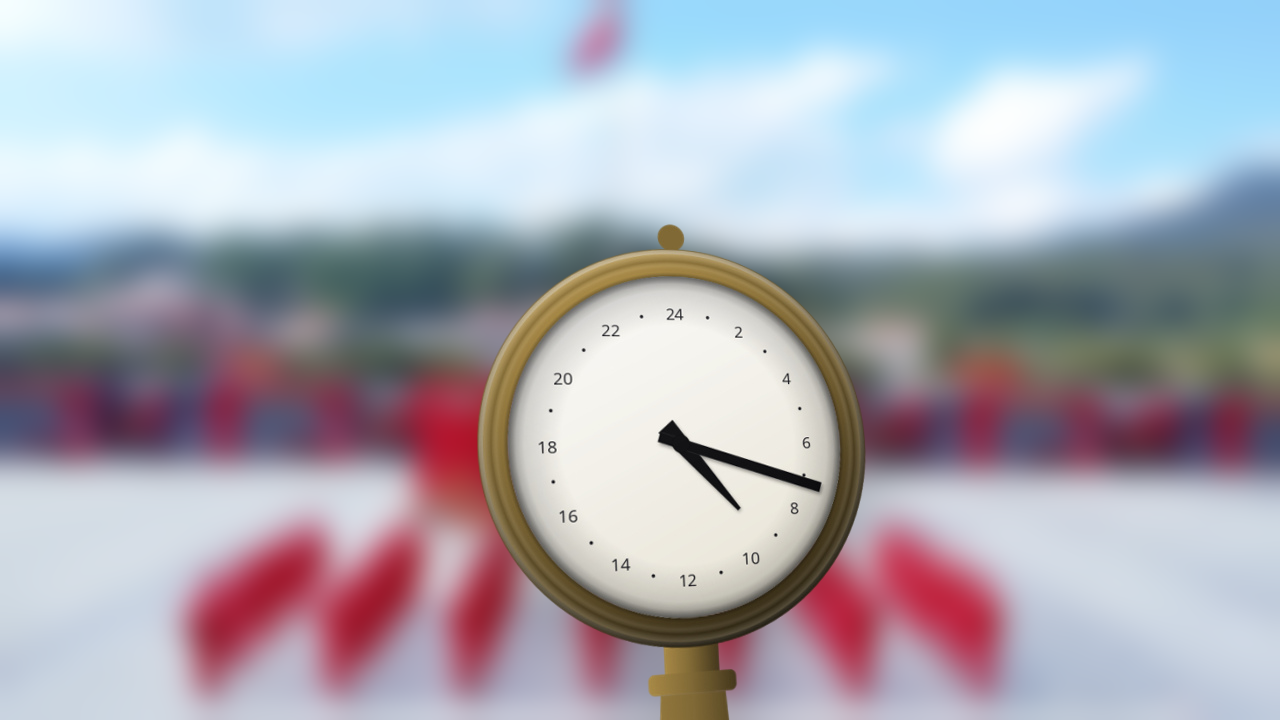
**9:18**
